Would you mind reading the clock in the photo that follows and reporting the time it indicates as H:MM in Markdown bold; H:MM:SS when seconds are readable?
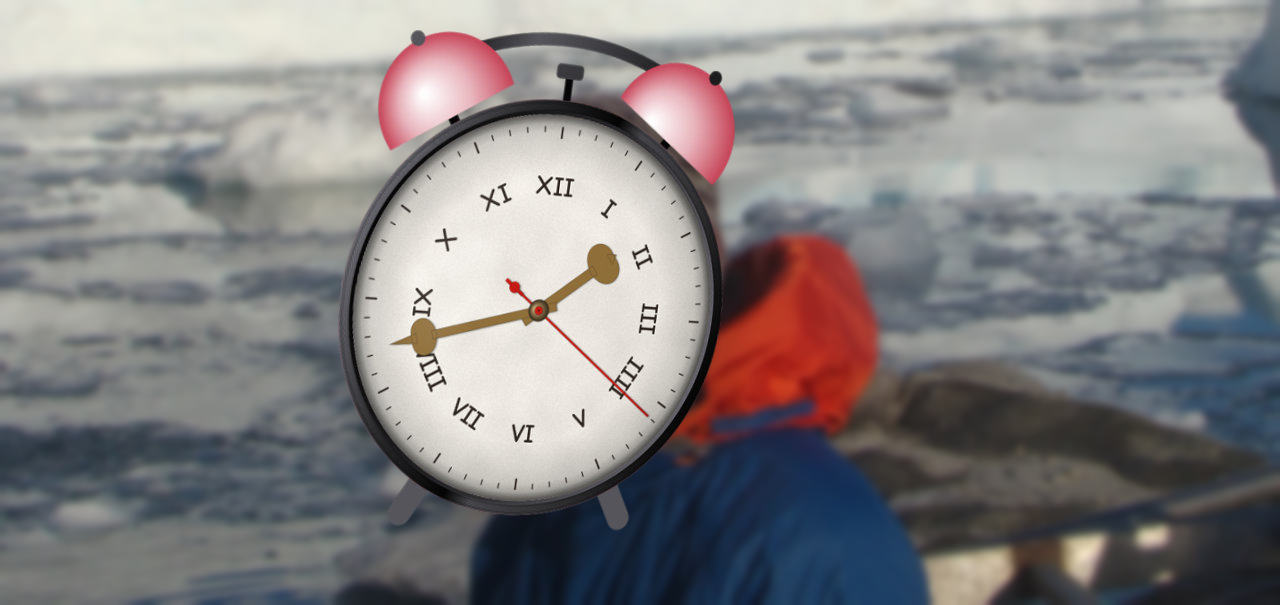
**1:42:21**
